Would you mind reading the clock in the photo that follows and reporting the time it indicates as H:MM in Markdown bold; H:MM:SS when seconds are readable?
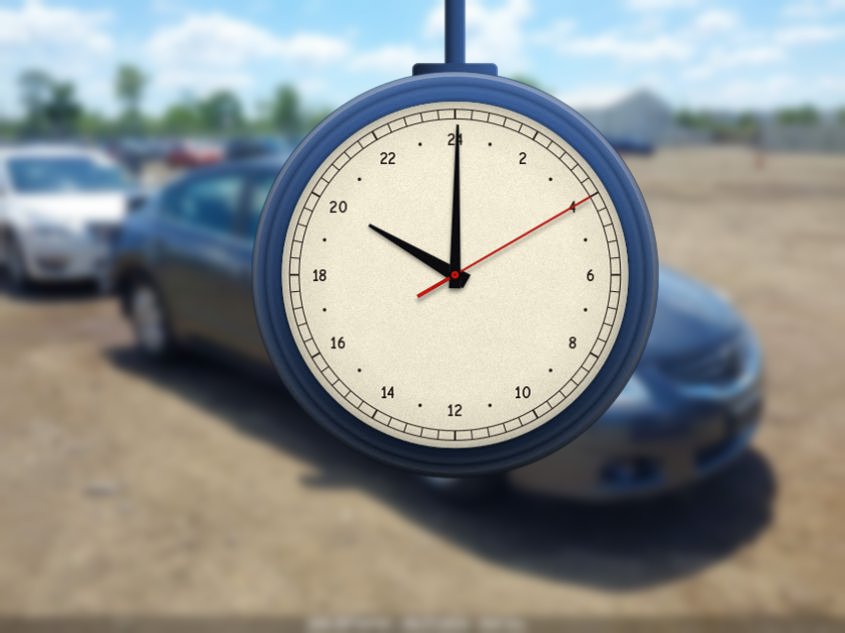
**20:00:10**
